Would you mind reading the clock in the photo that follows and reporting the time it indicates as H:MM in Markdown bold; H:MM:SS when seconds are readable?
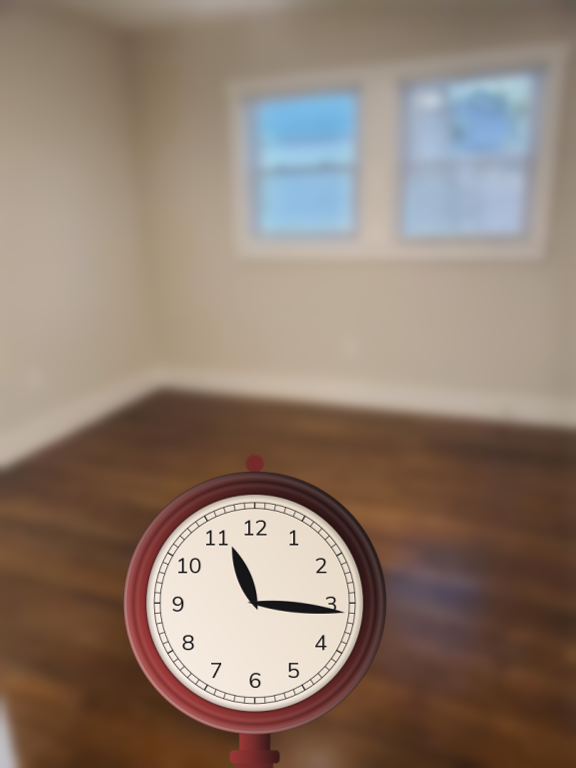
**11:16**
